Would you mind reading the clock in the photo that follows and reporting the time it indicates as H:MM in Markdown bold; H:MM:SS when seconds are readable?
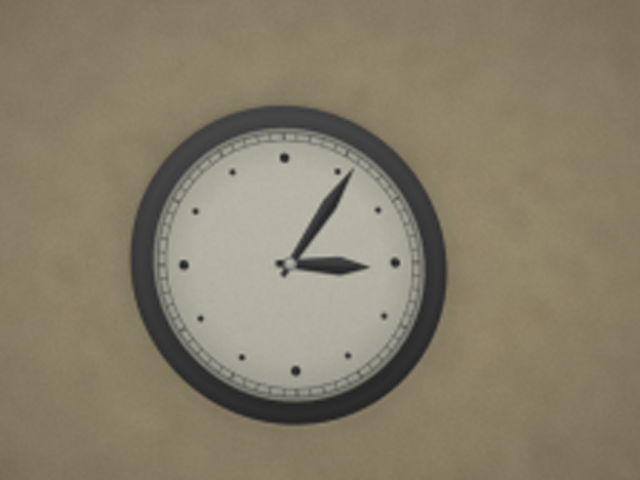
**3:06**
